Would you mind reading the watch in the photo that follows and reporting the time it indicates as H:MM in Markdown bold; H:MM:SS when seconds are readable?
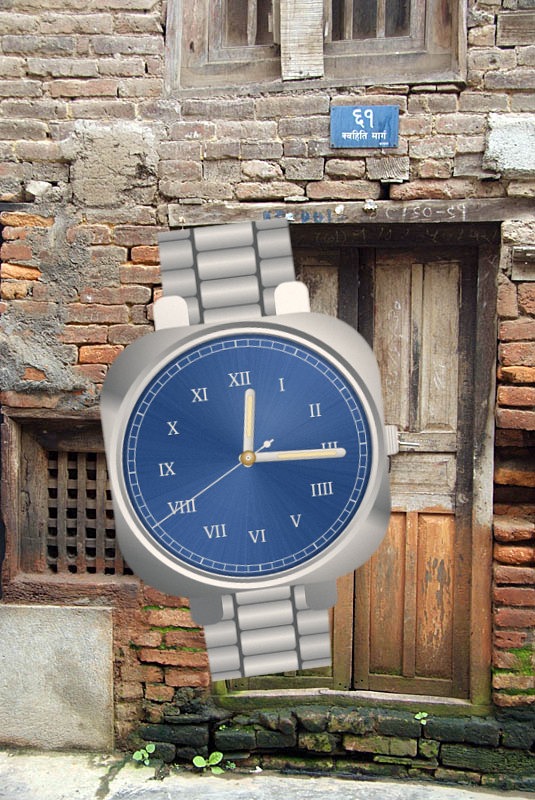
**12:15:40**
